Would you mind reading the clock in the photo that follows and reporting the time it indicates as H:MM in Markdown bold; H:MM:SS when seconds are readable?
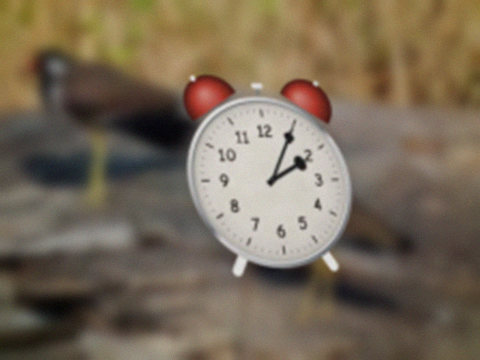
**2:05**
